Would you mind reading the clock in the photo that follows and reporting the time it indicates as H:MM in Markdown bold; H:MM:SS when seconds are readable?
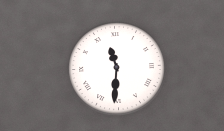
**11:31**
